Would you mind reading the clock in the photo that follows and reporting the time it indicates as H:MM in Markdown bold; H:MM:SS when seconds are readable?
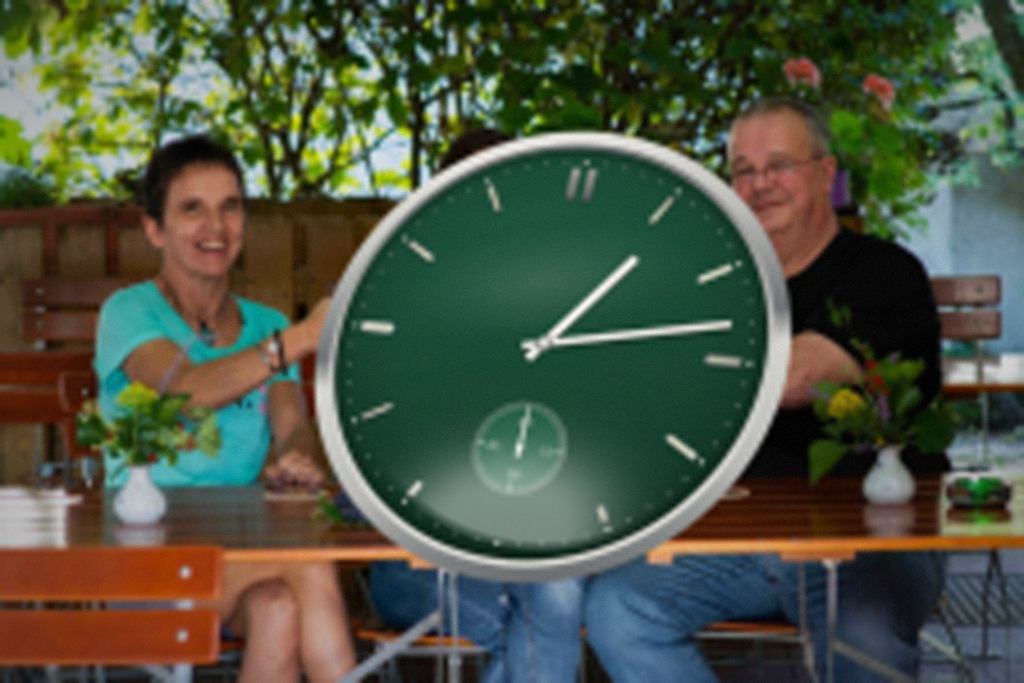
**1:13**
